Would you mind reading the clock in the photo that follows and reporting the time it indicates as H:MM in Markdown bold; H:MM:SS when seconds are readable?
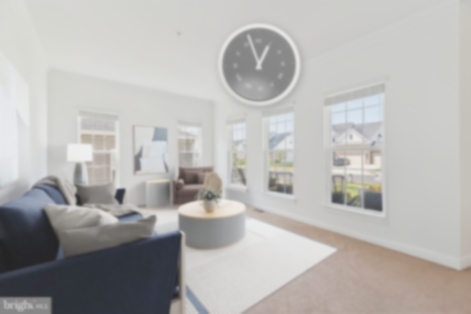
**12:57**
